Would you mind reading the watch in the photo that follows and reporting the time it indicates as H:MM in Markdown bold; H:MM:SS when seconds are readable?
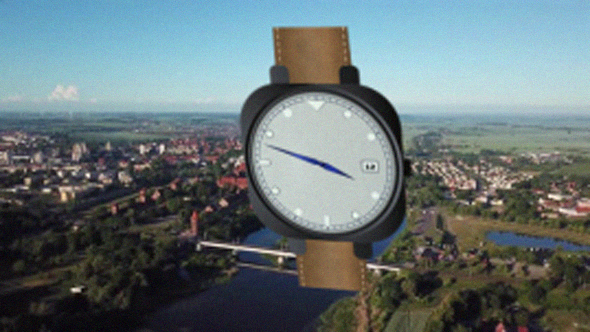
**3:48**
